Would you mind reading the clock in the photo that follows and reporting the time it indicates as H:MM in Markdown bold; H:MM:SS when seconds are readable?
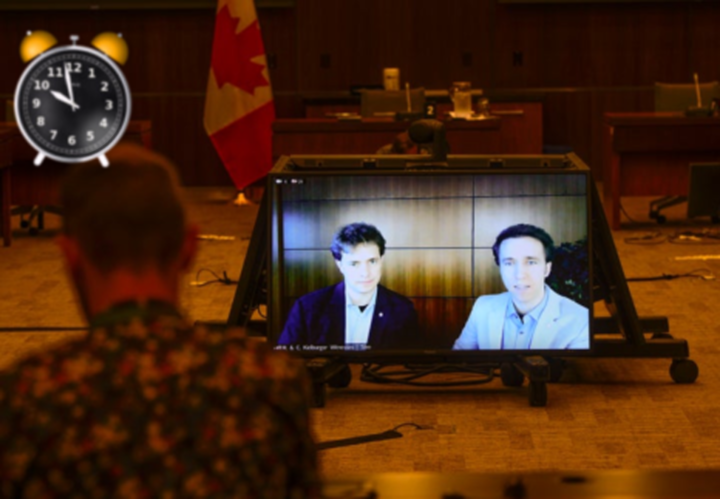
**9:58**
